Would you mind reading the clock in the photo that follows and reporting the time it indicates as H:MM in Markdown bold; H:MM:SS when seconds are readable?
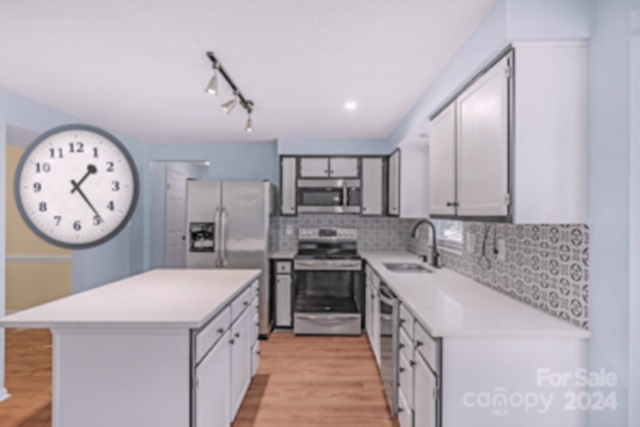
**1:24**
